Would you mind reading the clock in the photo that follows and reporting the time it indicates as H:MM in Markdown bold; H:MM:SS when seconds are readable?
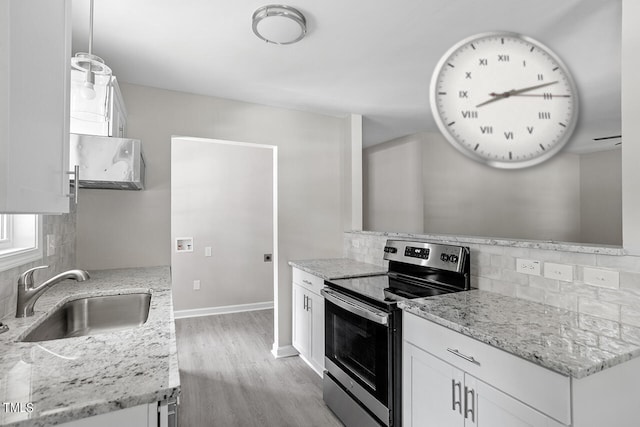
**8:12:15**
